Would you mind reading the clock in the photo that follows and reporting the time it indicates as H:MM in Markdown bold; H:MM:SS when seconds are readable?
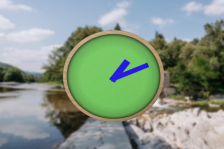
**1:11**
